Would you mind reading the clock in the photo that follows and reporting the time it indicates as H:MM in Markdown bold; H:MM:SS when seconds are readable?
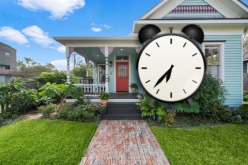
**6:37**
